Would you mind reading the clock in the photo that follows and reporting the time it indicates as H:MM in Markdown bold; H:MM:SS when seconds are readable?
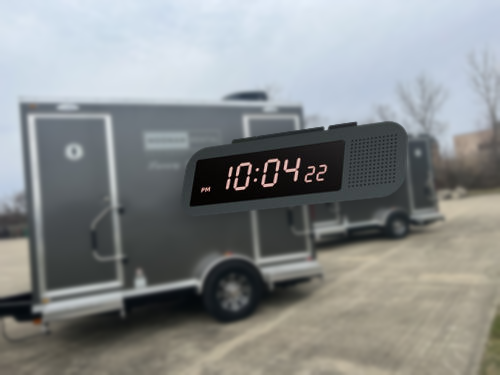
**10:04:22**
